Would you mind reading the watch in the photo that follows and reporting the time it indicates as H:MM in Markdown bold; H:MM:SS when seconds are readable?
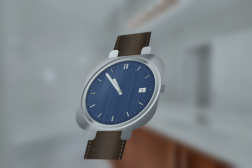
**10:53**
